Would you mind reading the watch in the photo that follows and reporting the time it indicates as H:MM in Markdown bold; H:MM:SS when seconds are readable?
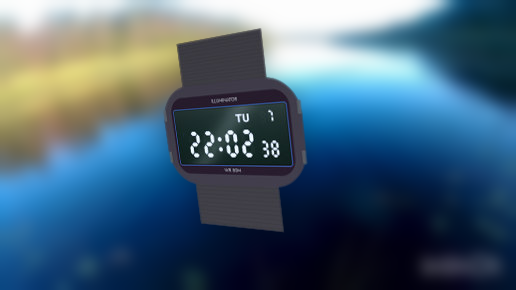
**22:02:38**
